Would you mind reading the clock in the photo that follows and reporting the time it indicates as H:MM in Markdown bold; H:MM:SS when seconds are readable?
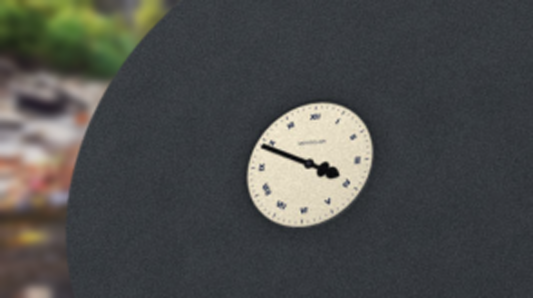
**3:49**
